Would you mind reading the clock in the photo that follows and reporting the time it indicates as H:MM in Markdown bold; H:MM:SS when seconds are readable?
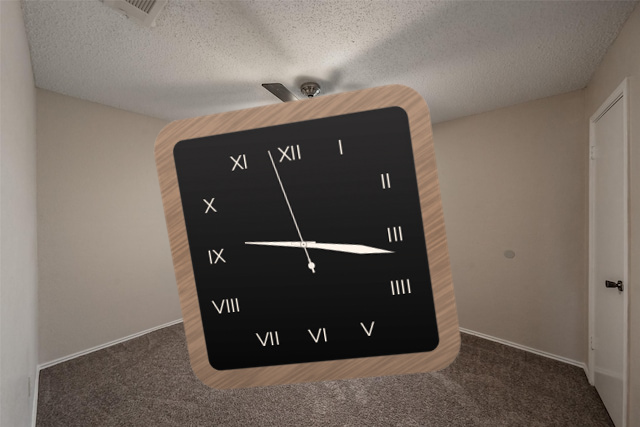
**9:16:58**
